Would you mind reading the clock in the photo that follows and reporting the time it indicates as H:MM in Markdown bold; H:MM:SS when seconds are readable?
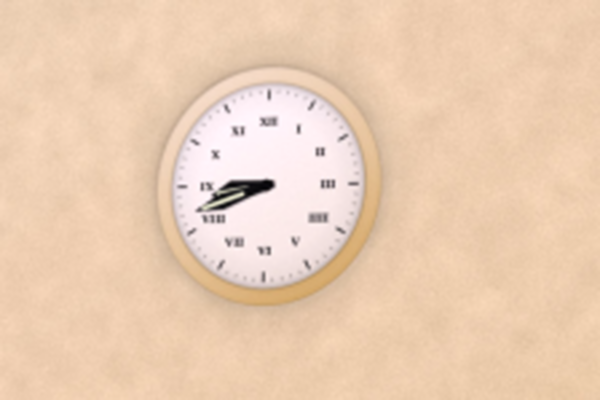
**8:42**
